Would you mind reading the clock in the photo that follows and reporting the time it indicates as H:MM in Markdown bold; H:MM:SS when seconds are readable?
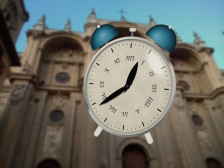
**12:39**
